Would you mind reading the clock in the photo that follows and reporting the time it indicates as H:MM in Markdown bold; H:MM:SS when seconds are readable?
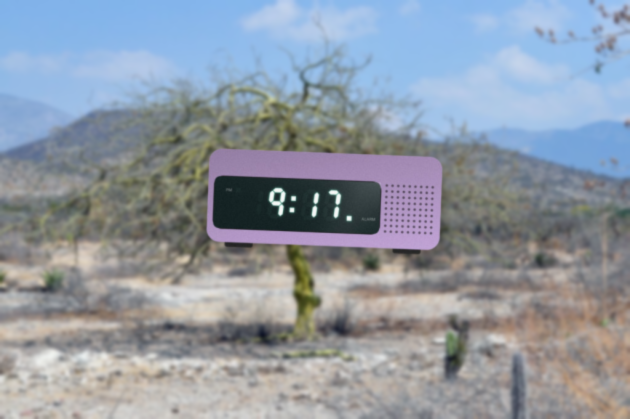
**9:17**
